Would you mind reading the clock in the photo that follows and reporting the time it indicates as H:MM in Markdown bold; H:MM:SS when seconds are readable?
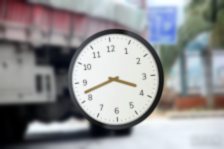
**3:42**
